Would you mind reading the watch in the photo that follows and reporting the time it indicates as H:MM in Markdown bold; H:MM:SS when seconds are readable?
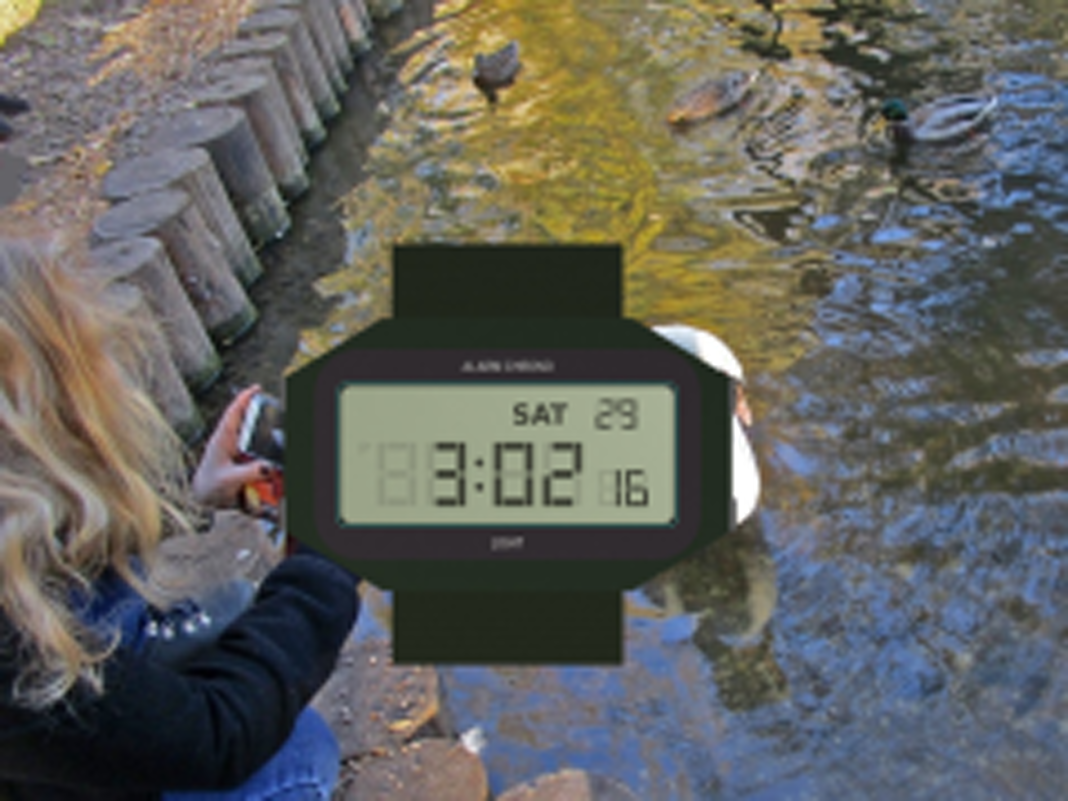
**3:02:16**
